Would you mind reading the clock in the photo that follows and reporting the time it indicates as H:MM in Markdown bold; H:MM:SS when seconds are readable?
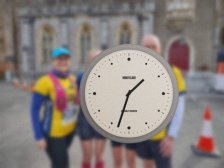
**1:33**
